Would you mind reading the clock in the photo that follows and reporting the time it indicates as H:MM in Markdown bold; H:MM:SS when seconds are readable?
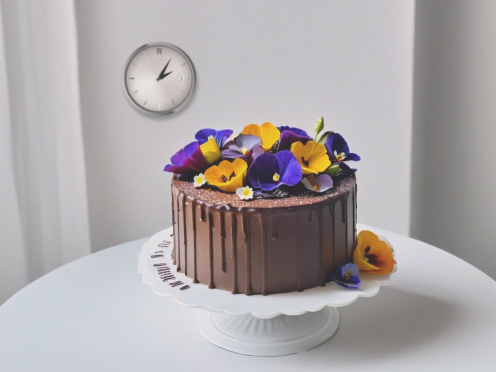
**2:05**
